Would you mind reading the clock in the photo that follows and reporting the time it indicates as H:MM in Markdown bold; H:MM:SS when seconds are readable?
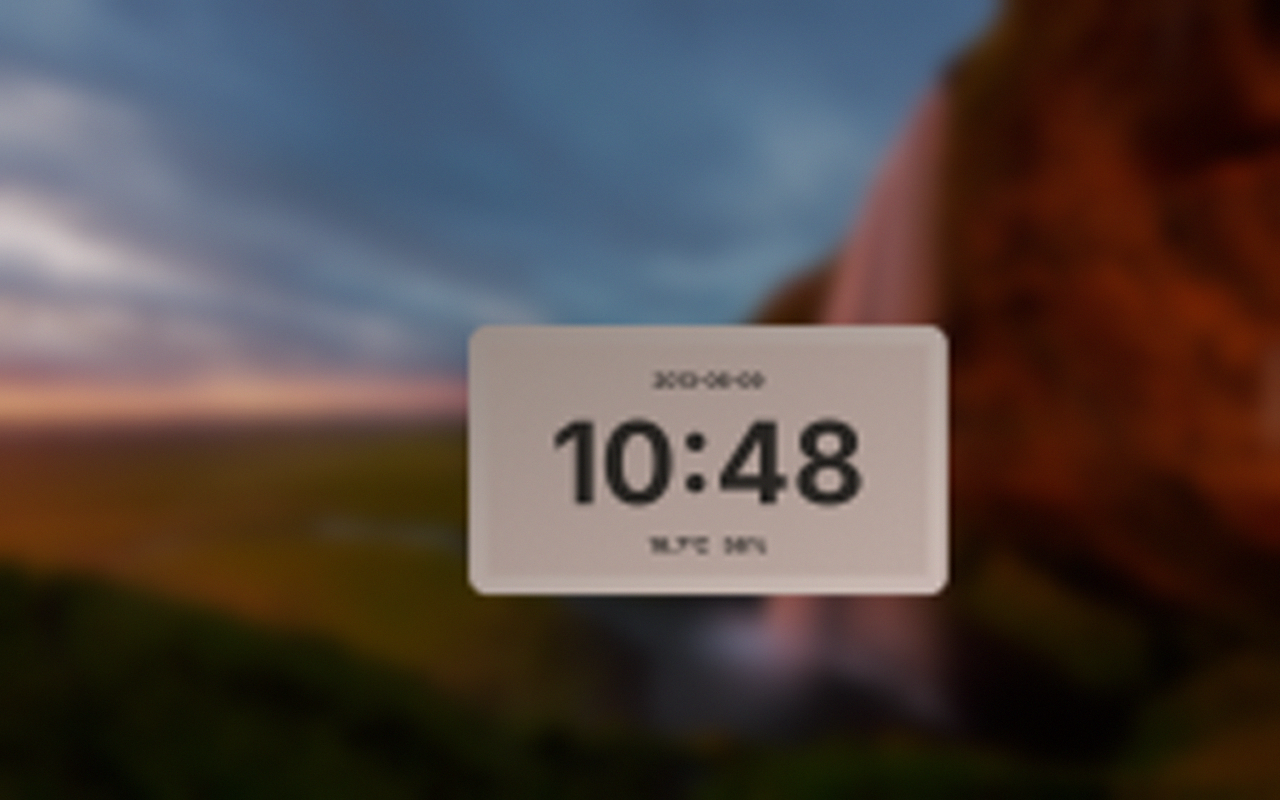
**10:48**
